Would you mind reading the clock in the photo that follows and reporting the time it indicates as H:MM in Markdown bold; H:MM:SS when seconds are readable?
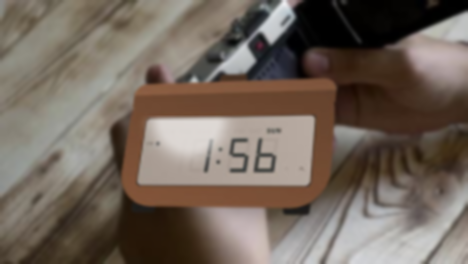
**1:56**
